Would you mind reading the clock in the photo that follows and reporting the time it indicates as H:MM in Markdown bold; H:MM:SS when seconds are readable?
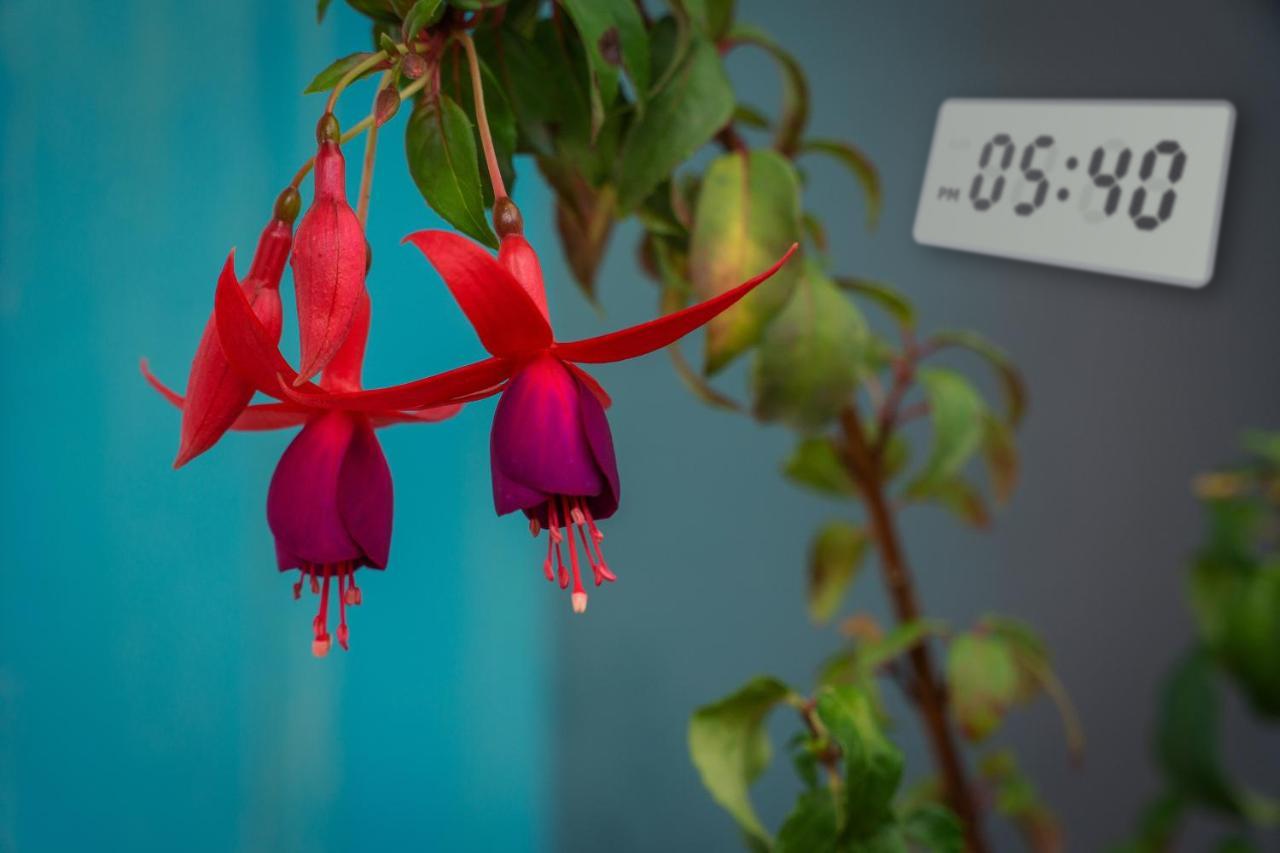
**5:40**
